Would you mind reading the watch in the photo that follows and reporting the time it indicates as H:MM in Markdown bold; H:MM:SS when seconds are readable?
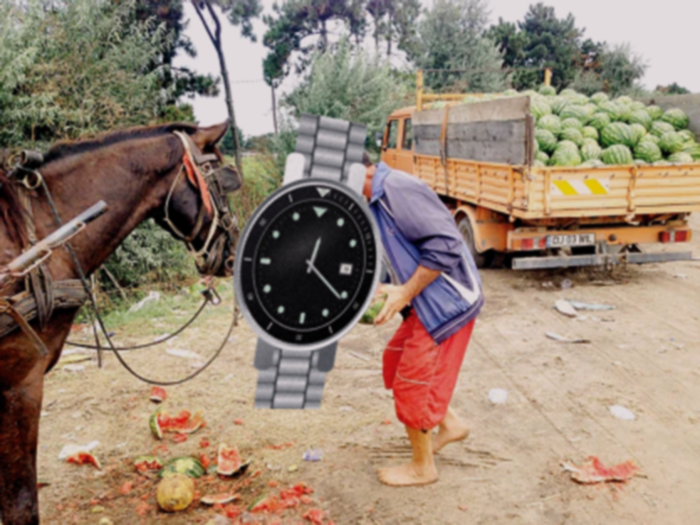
**12:21**
